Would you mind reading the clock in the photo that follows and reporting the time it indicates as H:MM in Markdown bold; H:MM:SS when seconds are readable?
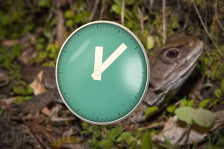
**12:08**
